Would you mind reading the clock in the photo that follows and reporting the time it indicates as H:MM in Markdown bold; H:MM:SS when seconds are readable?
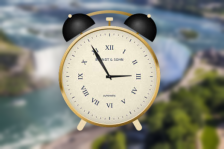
**2:55**
